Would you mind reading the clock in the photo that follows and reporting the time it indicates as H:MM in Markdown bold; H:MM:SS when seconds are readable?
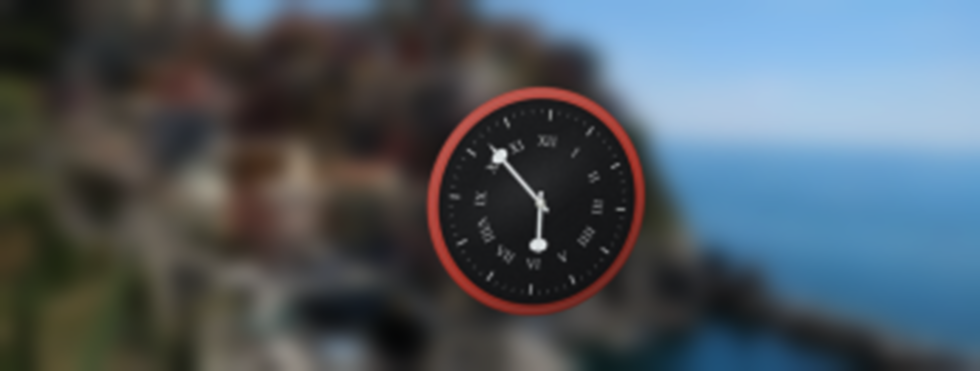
**5:52**
